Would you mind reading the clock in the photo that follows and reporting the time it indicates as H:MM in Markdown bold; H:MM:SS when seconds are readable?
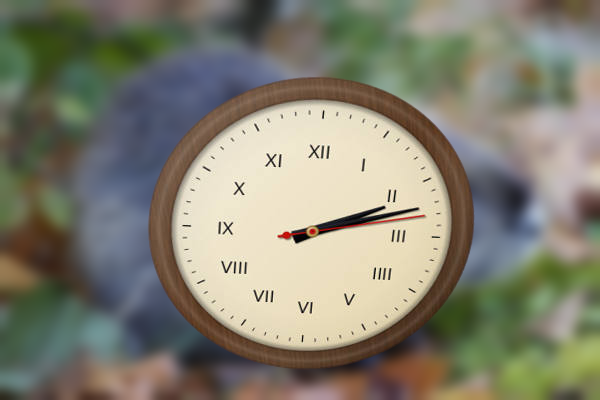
**2:12:13**
